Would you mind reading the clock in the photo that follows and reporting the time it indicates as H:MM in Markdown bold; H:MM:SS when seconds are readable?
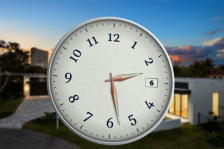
**2:28**
